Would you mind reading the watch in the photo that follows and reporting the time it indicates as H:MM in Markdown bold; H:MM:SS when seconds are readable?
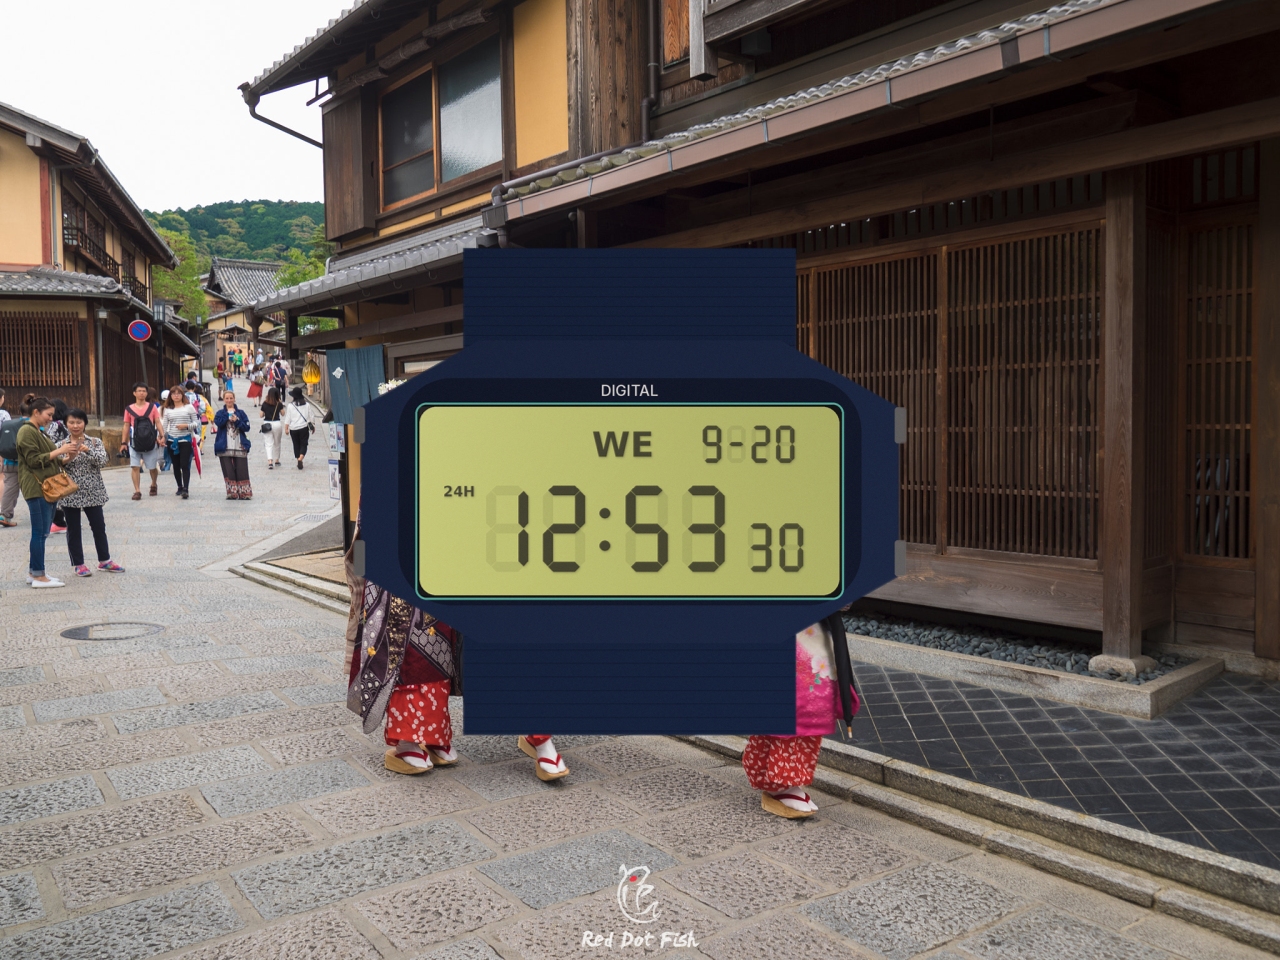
**12:53:30**
